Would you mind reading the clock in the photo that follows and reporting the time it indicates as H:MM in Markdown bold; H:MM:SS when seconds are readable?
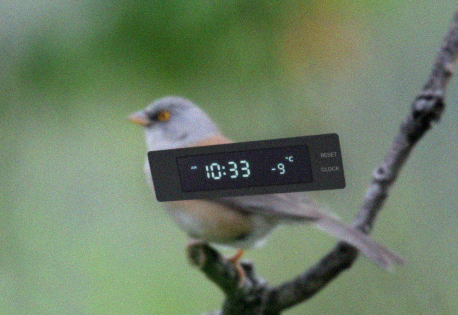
**10:33**
